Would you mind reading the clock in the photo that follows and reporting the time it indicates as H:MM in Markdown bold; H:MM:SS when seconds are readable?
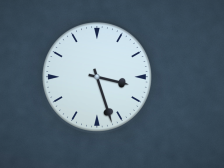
**3:27**
